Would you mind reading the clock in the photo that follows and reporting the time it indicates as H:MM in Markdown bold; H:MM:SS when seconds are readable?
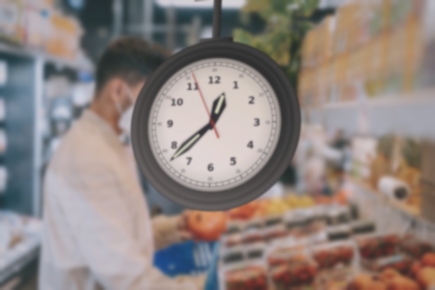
**12:37:56**
